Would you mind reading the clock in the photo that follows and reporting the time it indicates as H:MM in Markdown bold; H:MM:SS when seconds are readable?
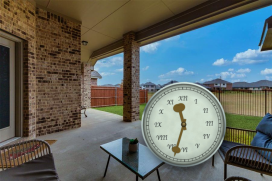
**11:33**
